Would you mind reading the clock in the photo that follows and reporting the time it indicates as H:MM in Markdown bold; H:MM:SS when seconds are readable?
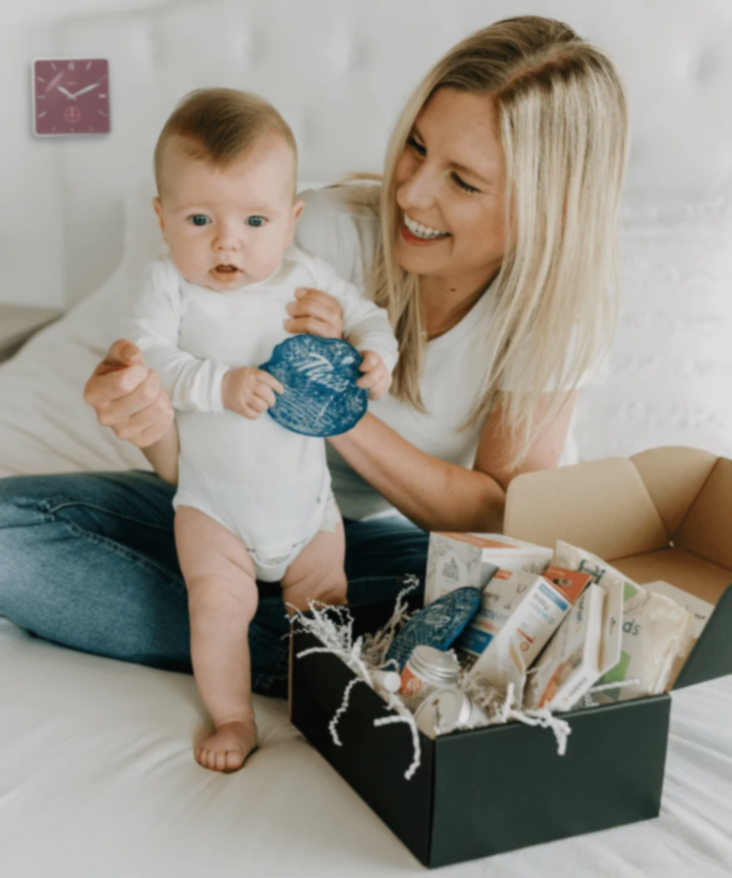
**10:11**
